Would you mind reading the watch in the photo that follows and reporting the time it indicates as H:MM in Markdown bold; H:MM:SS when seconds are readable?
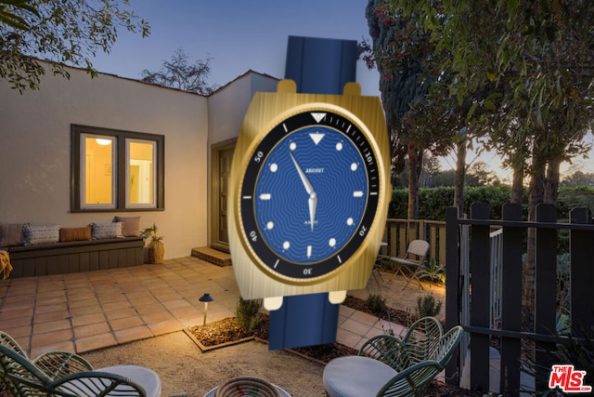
**5:54**
